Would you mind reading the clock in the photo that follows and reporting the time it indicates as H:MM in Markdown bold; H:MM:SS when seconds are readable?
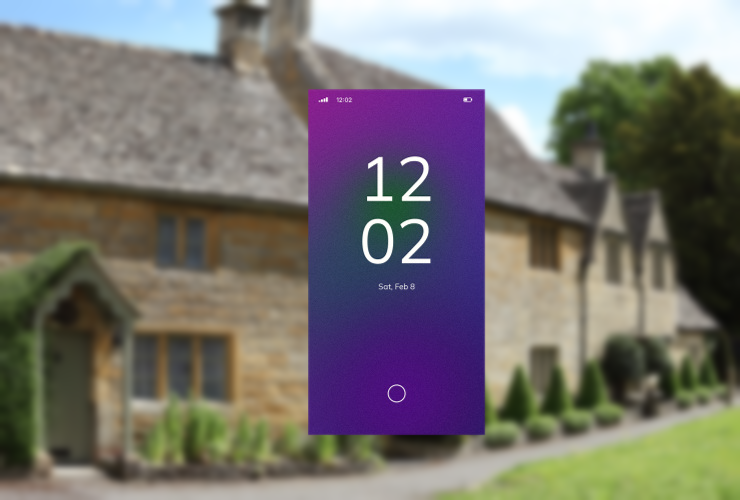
**12:02**
